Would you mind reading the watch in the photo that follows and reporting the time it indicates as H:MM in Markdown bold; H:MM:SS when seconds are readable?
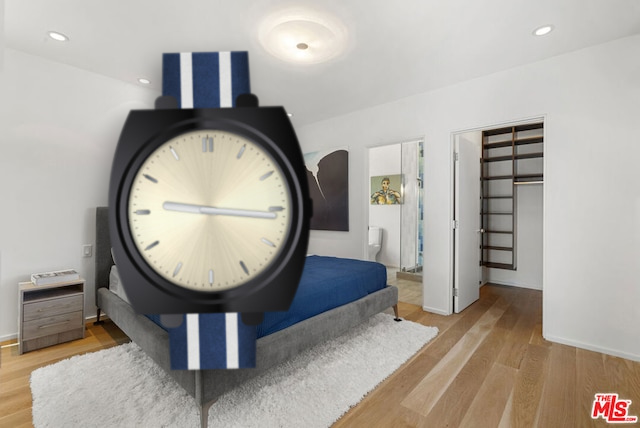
**9:16**
